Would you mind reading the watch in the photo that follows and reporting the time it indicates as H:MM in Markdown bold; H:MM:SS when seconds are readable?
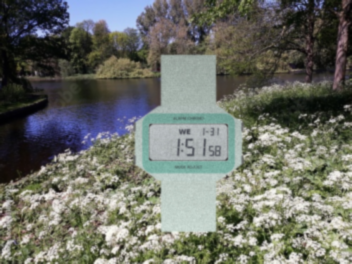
**1:51:58**
